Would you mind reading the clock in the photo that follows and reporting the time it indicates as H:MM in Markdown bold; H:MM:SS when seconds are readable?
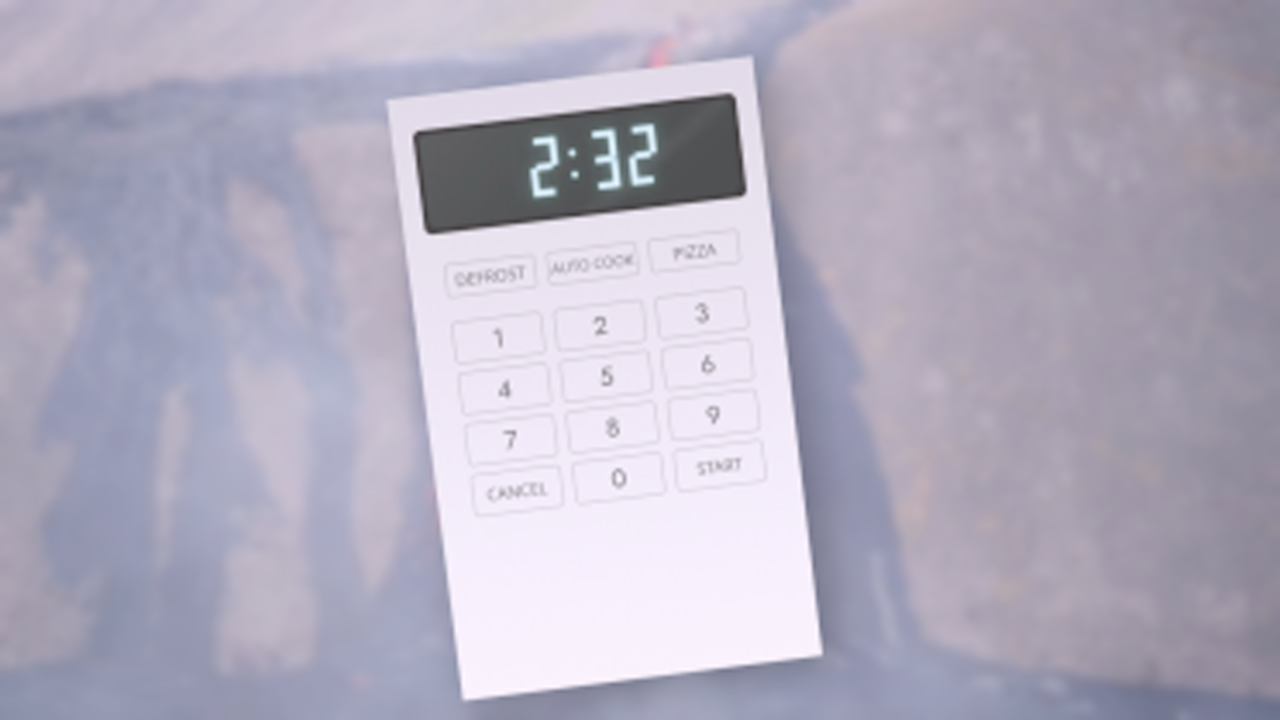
**2:32**
